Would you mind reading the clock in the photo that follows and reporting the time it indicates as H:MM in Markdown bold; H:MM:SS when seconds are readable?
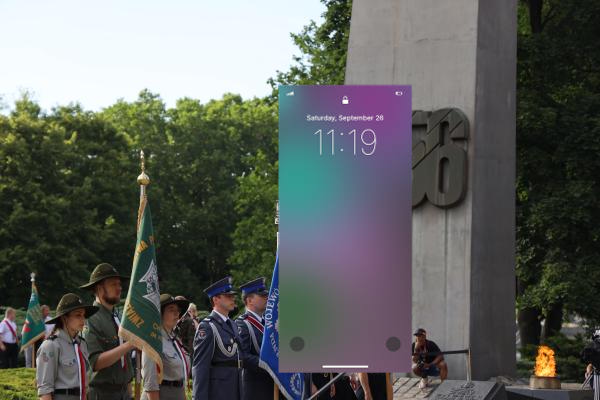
**11:19**
